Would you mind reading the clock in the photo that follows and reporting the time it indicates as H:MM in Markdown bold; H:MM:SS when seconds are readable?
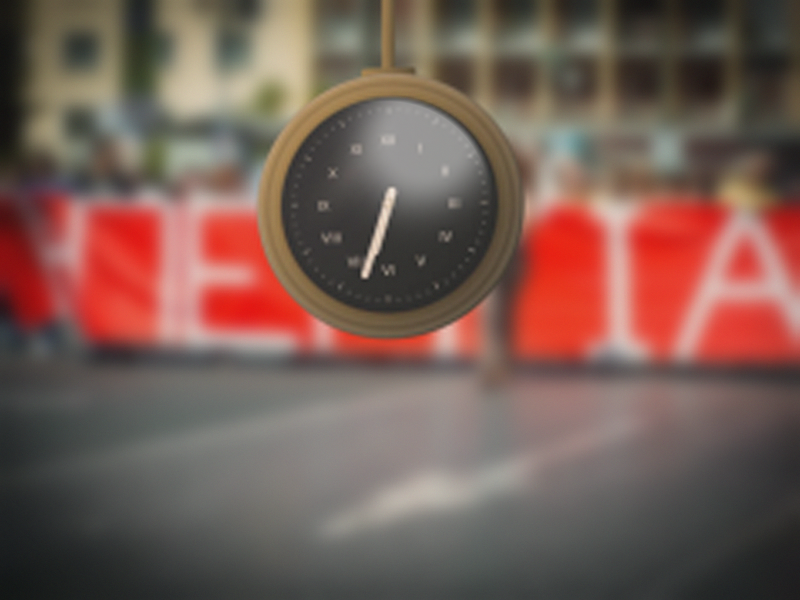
**6:33**
